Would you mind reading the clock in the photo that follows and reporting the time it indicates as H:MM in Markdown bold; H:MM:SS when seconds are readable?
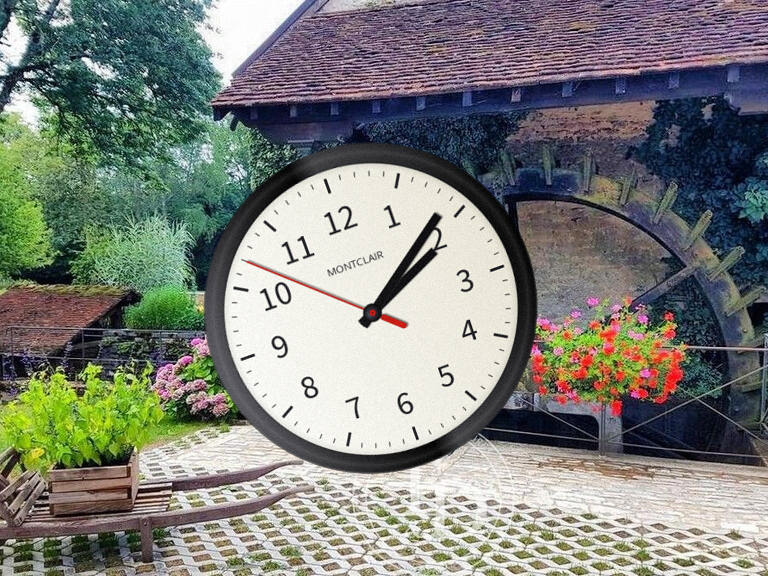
**2:08:52**
